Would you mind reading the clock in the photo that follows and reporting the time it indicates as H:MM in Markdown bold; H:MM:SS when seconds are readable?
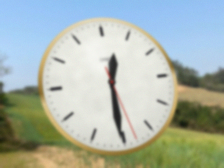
**12:30:28**
